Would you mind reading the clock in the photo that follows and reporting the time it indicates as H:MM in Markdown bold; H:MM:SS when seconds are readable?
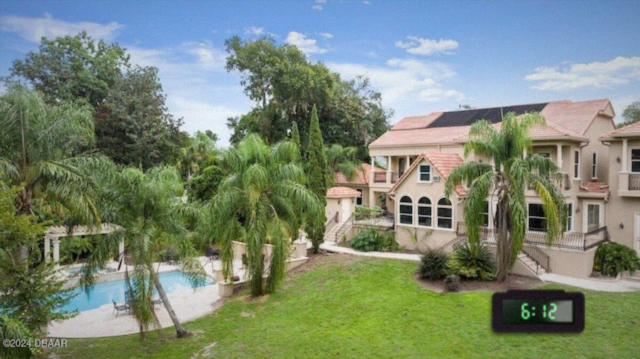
**6:12**
